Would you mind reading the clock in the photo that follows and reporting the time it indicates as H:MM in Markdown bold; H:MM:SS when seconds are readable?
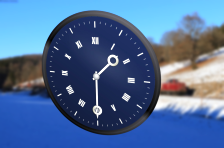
**1:30**
